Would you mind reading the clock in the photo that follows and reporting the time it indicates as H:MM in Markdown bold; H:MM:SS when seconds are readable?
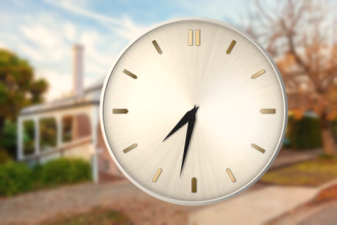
**7:32**
